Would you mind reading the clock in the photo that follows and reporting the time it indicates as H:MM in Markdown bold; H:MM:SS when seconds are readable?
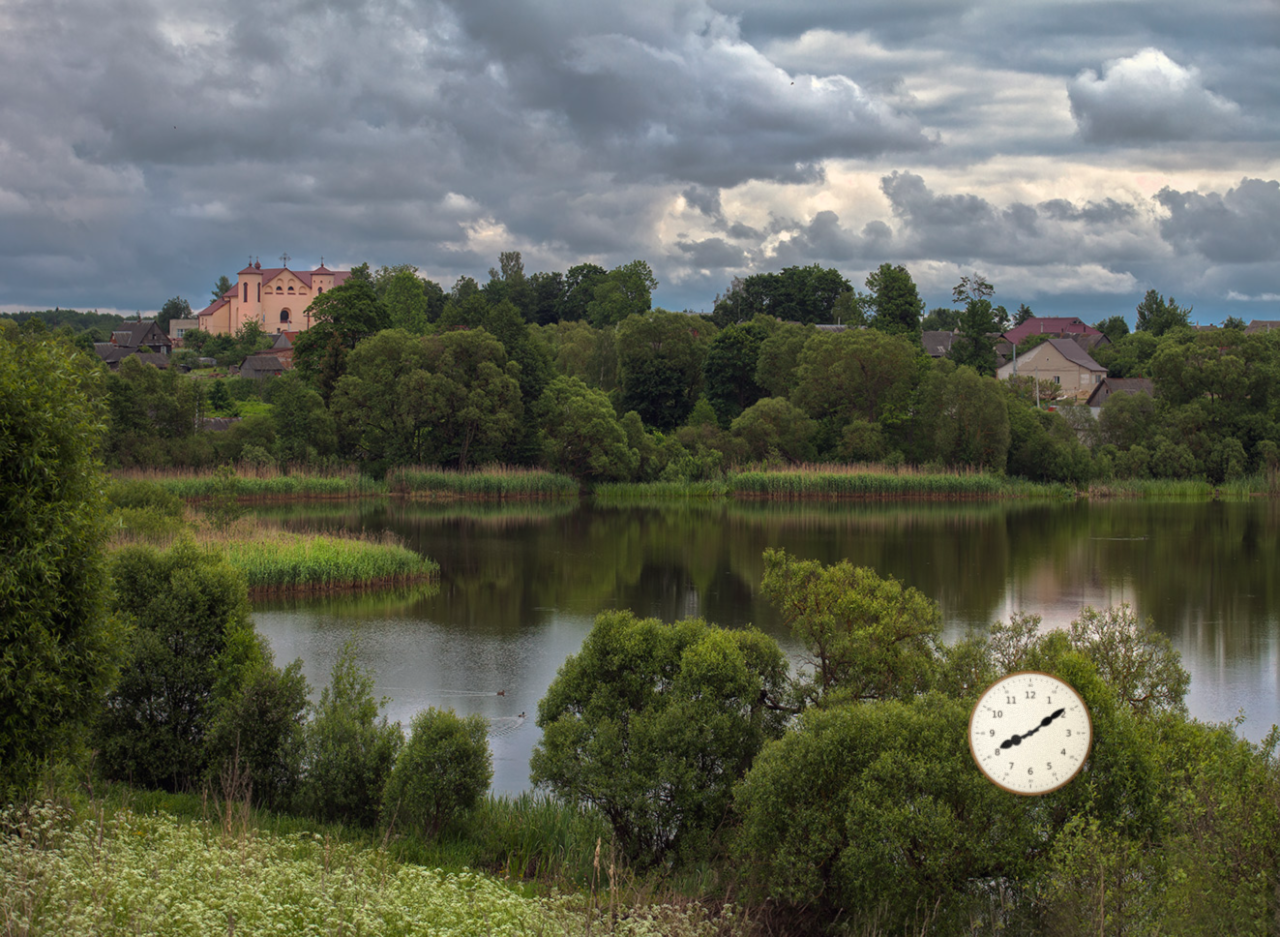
**8:09**
